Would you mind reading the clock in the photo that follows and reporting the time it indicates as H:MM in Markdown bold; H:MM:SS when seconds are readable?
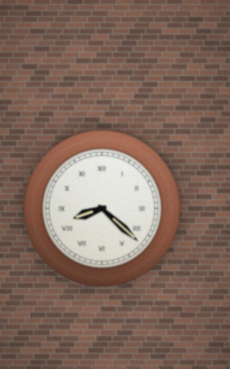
**8:22**
